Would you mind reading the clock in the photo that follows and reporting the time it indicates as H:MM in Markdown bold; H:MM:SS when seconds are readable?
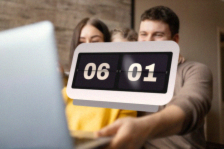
**6:01**
